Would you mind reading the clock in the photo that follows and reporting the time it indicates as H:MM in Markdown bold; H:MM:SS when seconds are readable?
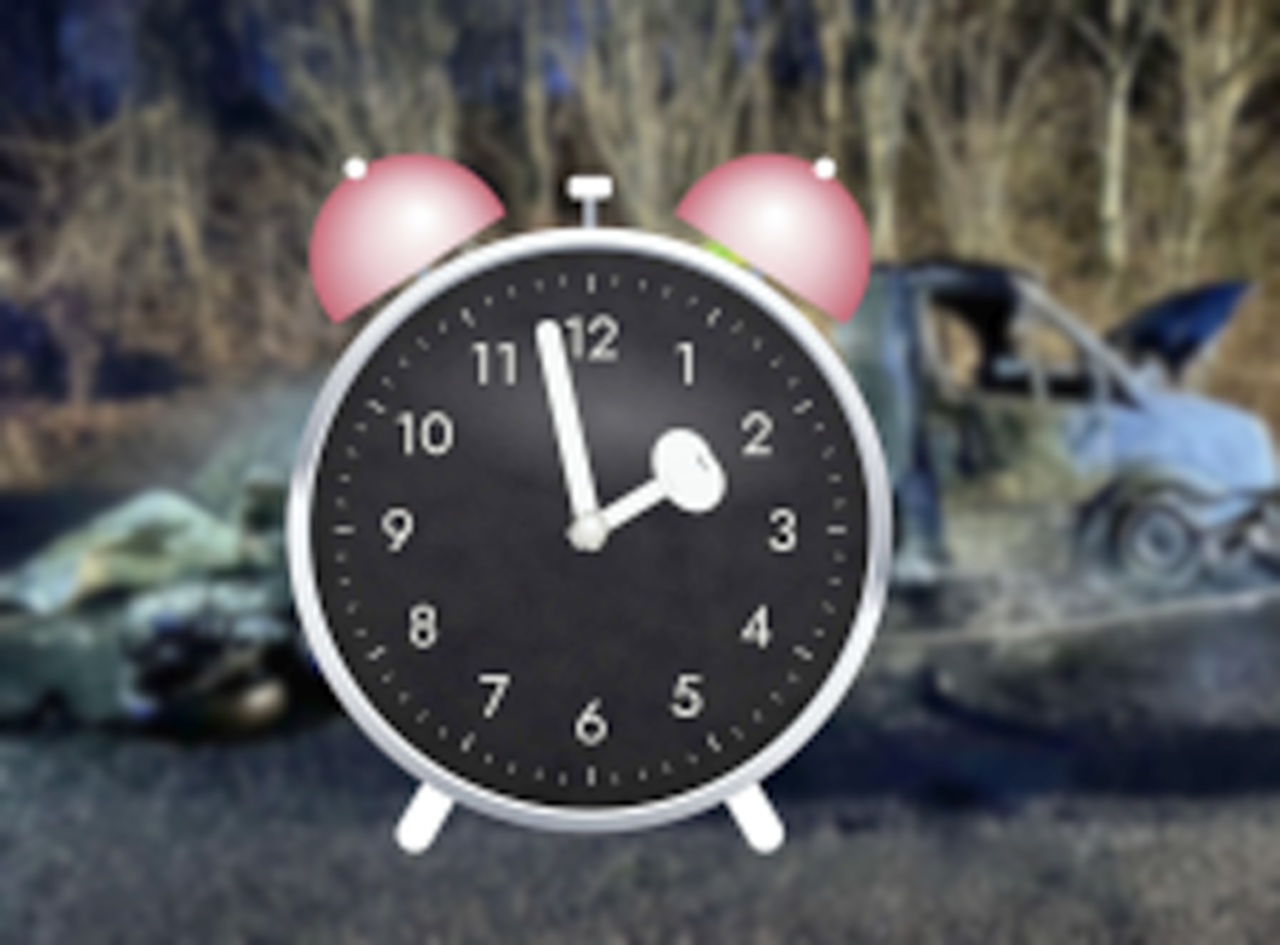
**1:58**
